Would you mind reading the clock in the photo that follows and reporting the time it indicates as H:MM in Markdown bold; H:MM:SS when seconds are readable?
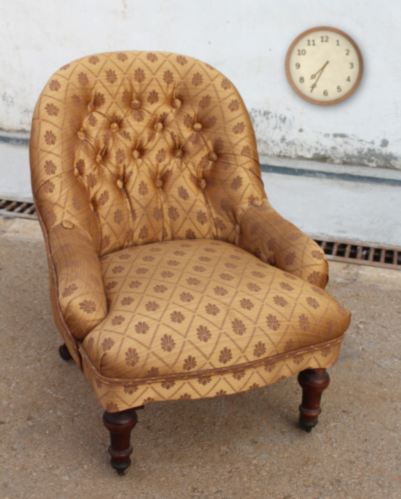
**7:35**
